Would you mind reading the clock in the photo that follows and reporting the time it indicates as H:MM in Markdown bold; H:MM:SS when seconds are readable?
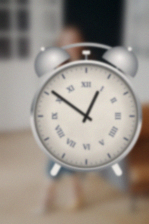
**12:51**
